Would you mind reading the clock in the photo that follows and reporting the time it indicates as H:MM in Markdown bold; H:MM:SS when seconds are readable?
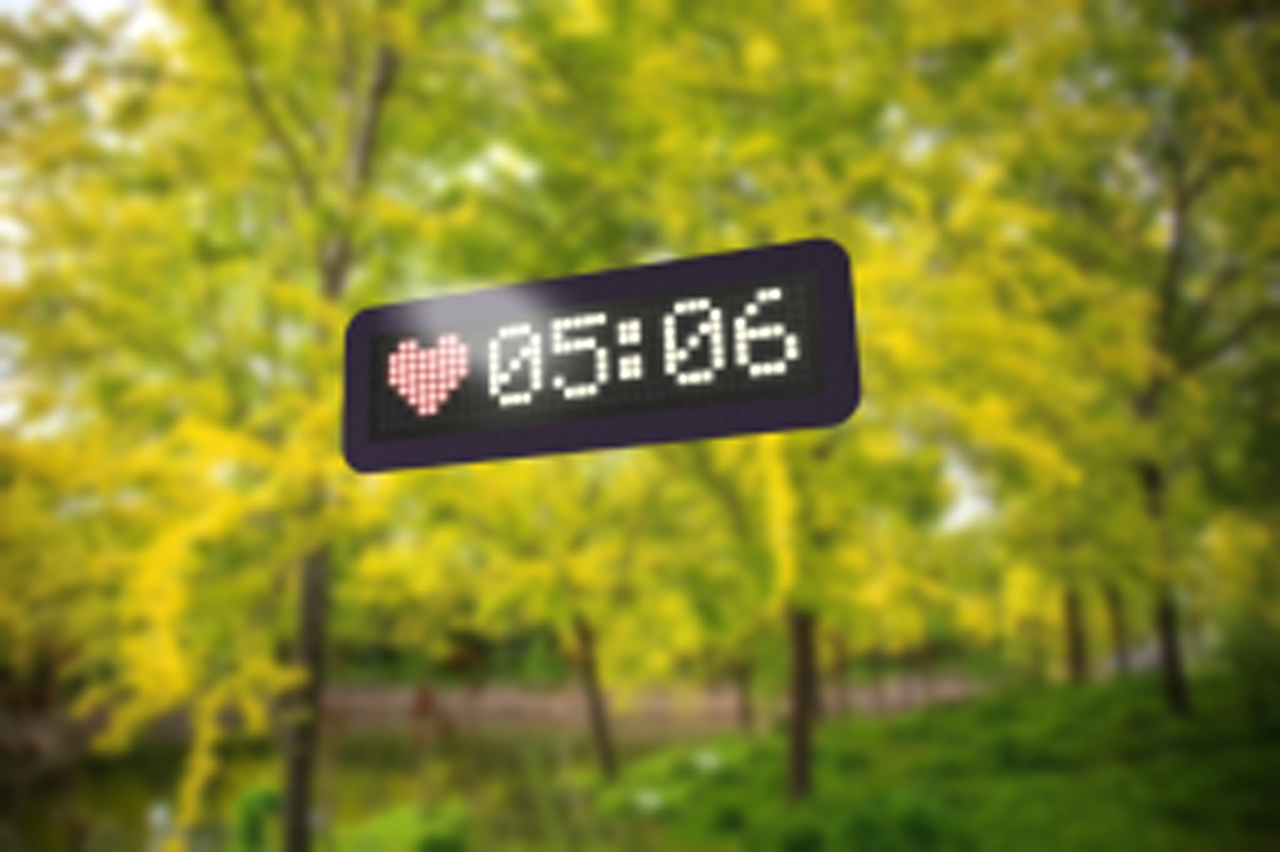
**5:06**
